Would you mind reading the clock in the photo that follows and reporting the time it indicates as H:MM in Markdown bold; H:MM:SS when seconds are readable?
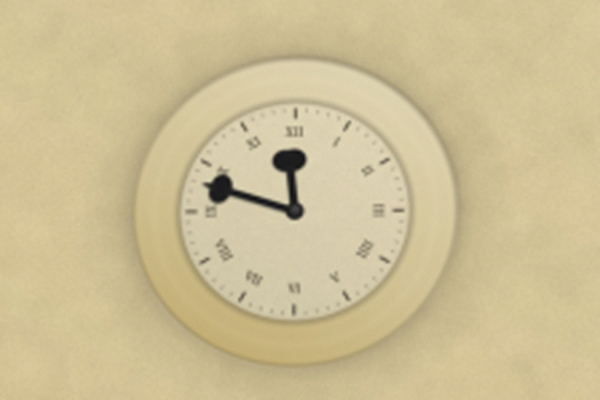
**11:48**
